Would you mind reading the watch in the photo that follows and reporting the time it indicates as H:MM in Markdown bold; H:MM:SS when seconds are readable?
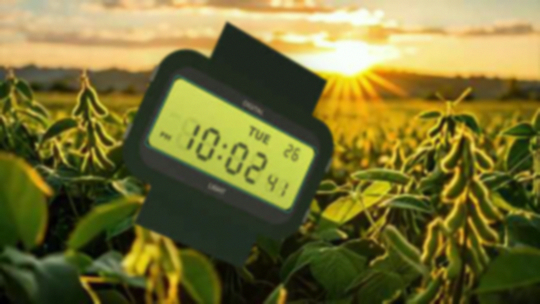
**10:02:41**
